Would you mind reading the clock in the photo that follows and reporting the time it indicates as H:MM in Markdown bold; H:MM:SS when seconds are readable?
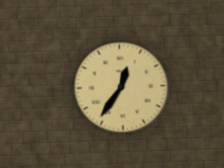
**12:36**
